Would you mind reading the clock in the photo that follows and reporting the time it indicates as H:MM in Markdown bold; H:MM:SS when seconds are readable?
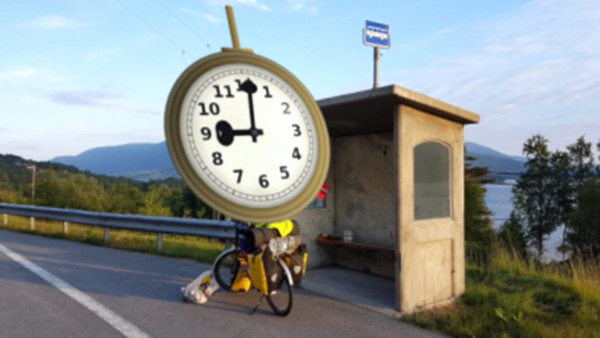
**9:01**
